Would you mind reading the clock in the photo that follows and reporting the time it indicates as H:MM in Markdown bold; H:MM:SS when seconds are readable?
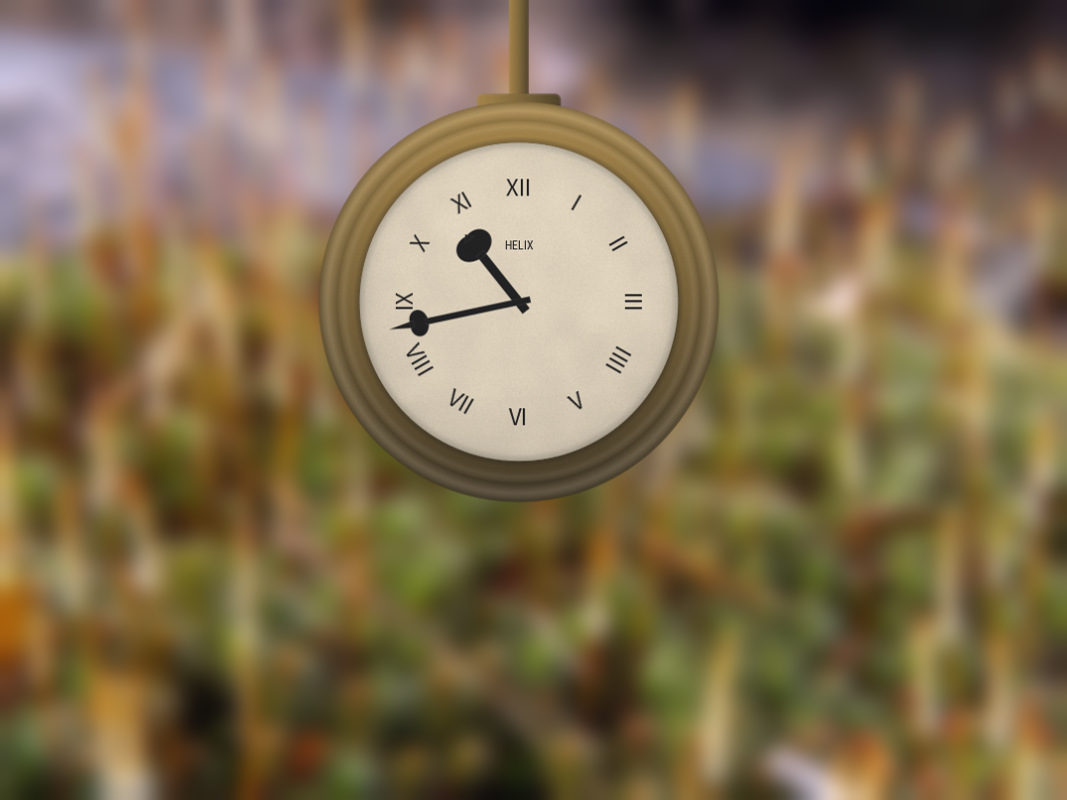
**10:43**
